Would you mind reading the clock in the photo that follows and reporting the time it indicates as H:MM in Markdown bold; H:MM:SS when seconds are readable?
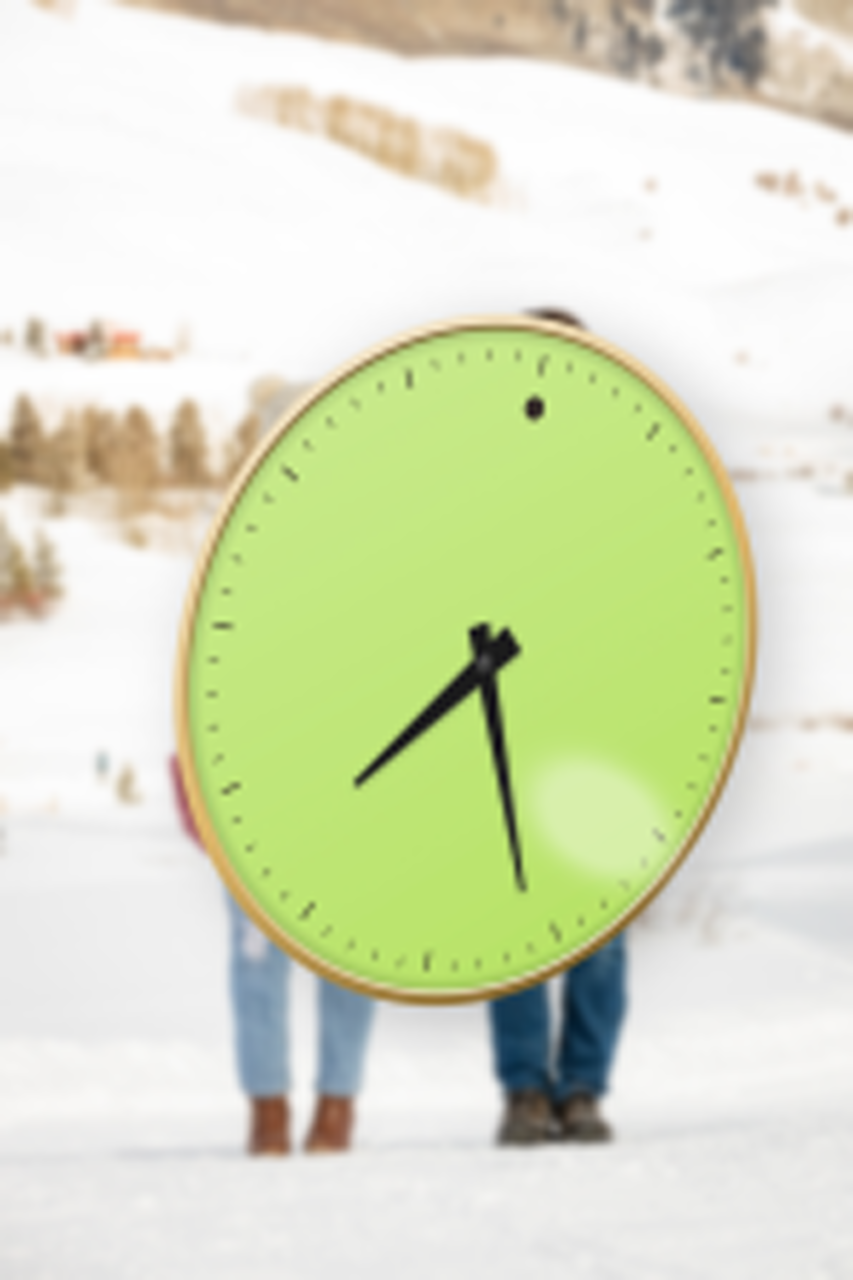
**7:26**
